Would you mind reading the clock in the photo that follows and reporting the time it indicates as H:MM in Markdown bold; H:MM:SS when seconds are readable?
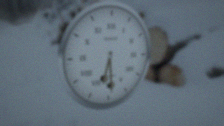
**6:29**
